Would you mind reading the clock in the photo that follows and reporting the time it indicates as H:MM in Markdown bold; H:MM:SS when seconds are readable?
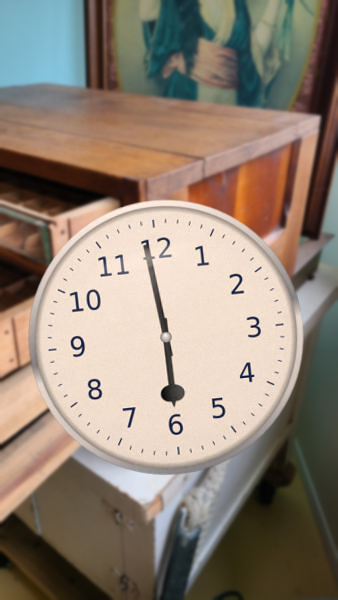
**5:59**
